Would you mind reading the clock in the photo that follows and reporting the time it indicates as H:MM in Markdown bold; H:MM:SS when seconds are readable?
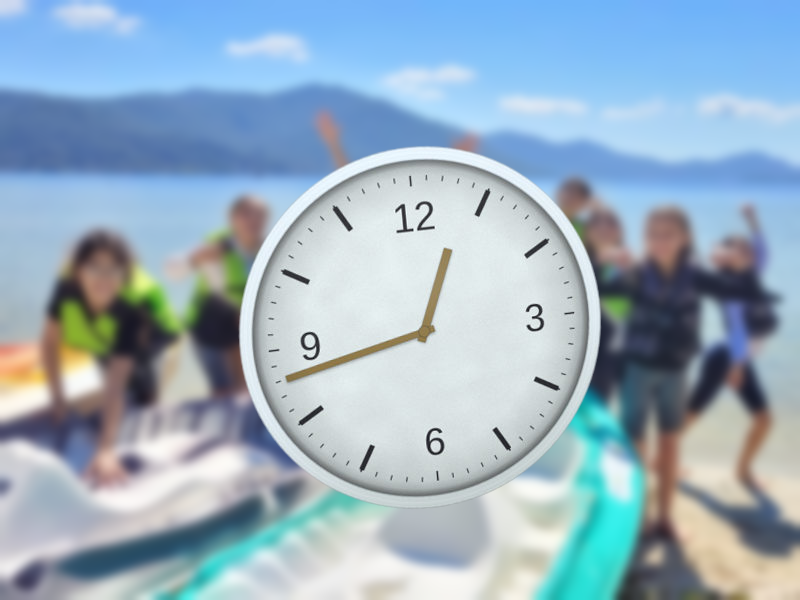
**12:43**
